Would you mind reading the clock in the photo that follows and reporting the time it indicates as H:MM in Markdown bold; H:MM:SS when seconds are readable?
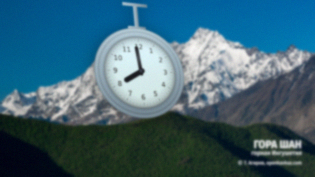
**7:59**
